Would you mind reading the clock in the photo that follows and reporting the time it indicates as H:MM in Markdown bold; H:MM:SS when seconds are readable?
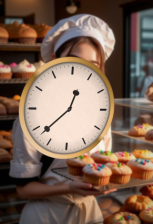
**12:38**
